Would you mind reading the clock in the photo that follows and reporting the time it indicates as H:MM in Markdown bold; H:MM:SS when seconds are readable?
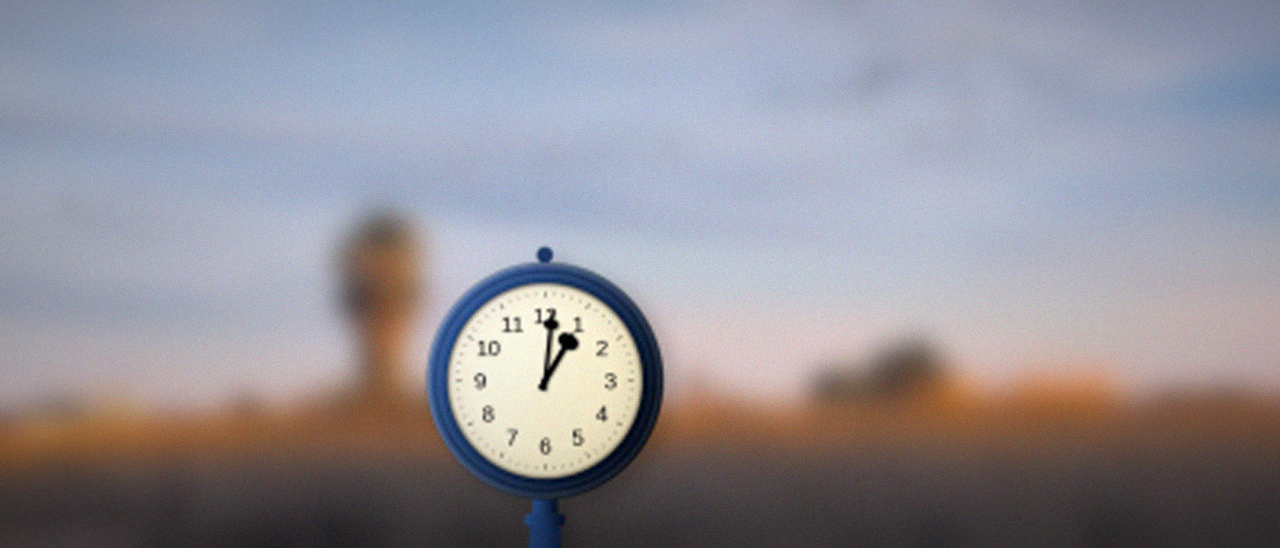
**1:01**
